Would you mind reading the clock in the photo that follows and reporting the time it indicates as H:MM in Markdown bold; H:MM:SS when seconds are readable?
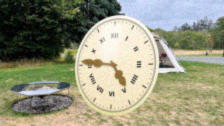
**4:46**
